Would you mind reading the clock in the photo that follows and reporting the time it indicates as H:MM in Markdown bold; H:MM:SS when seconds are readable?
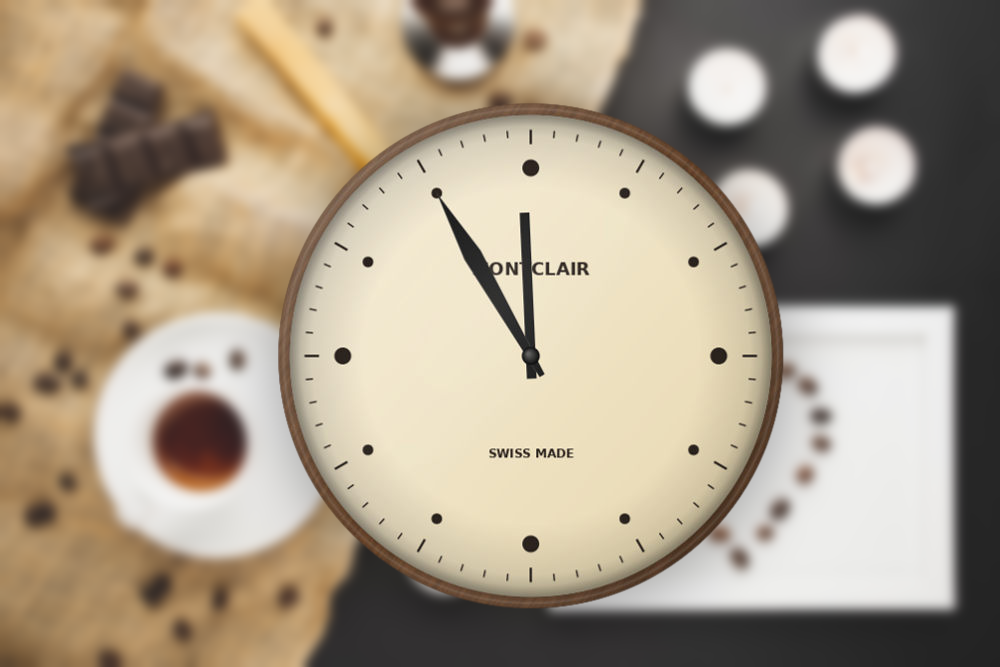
**11:55**
